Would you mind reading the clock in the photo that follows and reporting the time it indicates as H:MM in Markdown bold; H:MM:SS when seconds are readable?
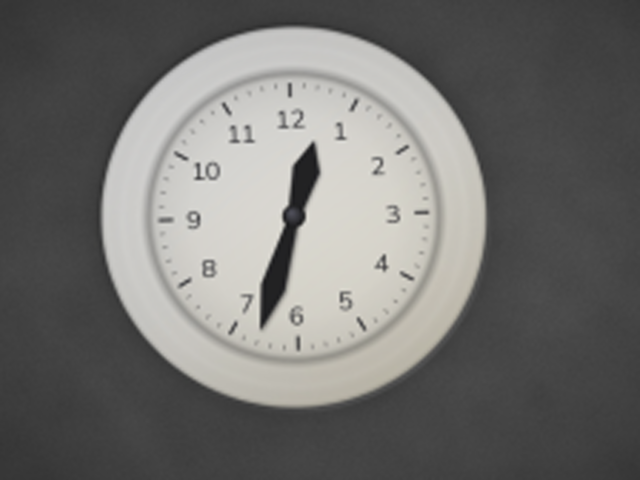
**12:33**
